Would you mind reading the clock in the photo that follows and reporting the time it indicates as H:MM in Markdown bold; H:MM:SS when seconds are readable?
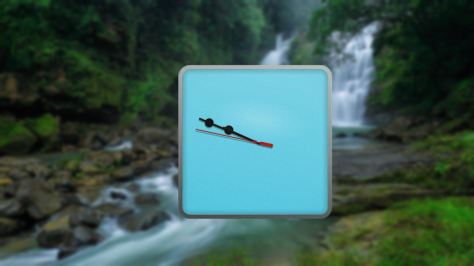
**9:48:47**
